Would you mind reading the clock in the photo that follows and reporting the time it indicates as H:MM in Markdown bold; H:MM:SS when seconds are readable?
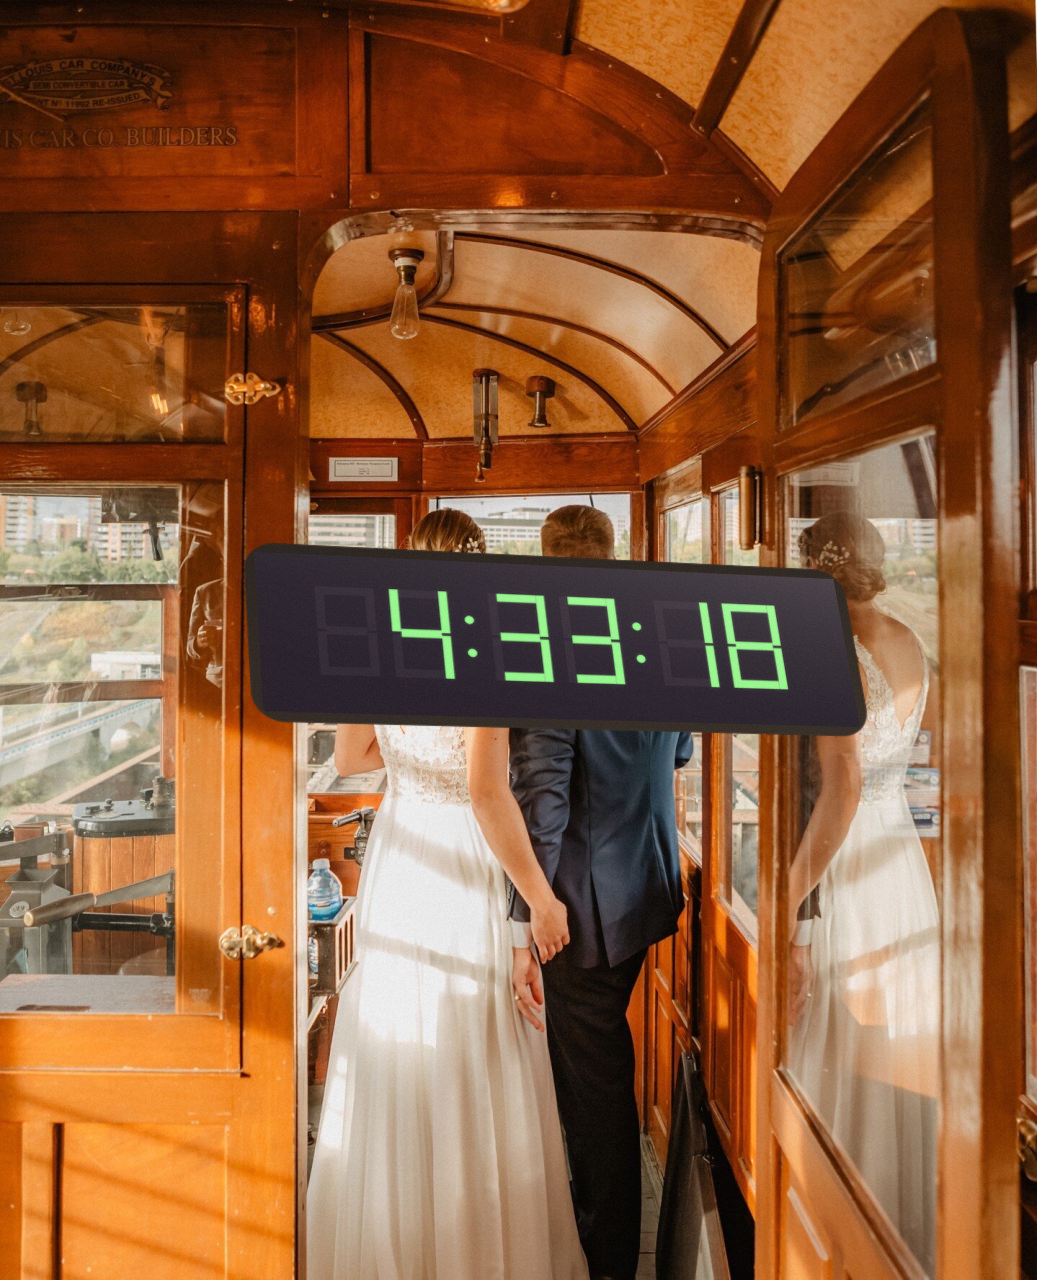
**4:33:18**
